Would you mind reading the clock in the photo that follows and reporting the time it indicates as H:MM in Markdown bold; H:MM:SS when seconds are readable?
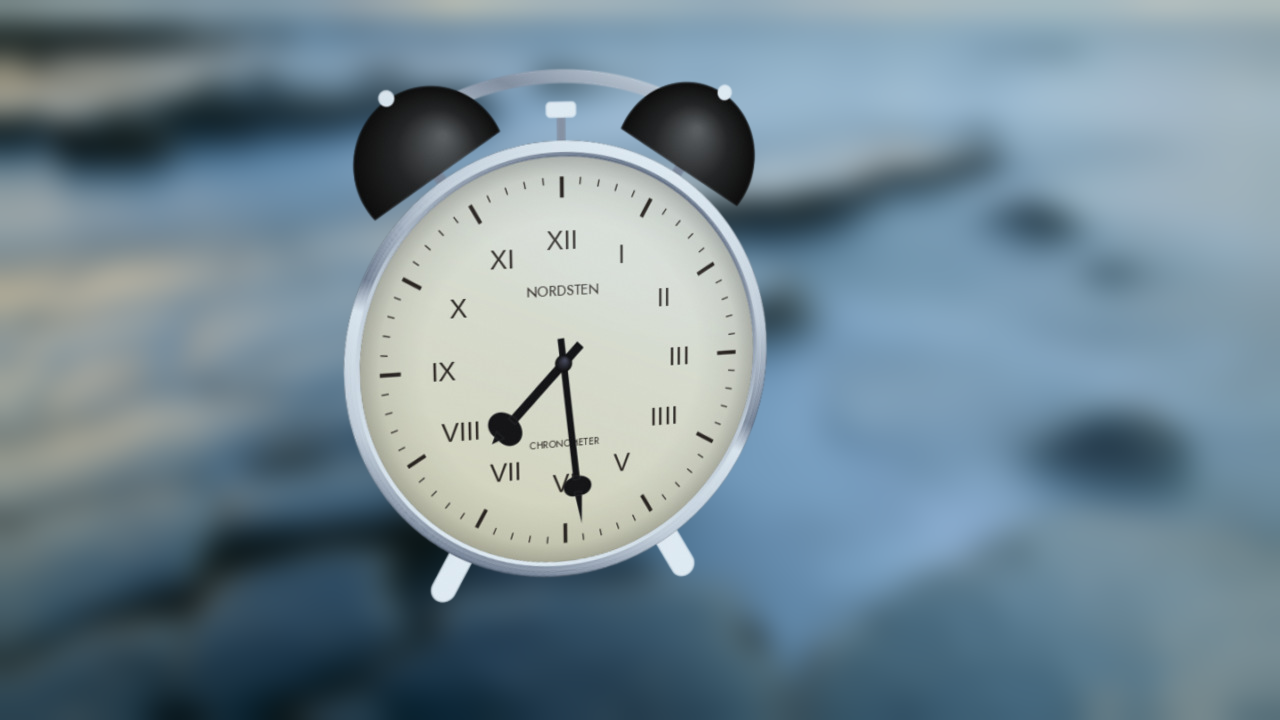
**7:29**
